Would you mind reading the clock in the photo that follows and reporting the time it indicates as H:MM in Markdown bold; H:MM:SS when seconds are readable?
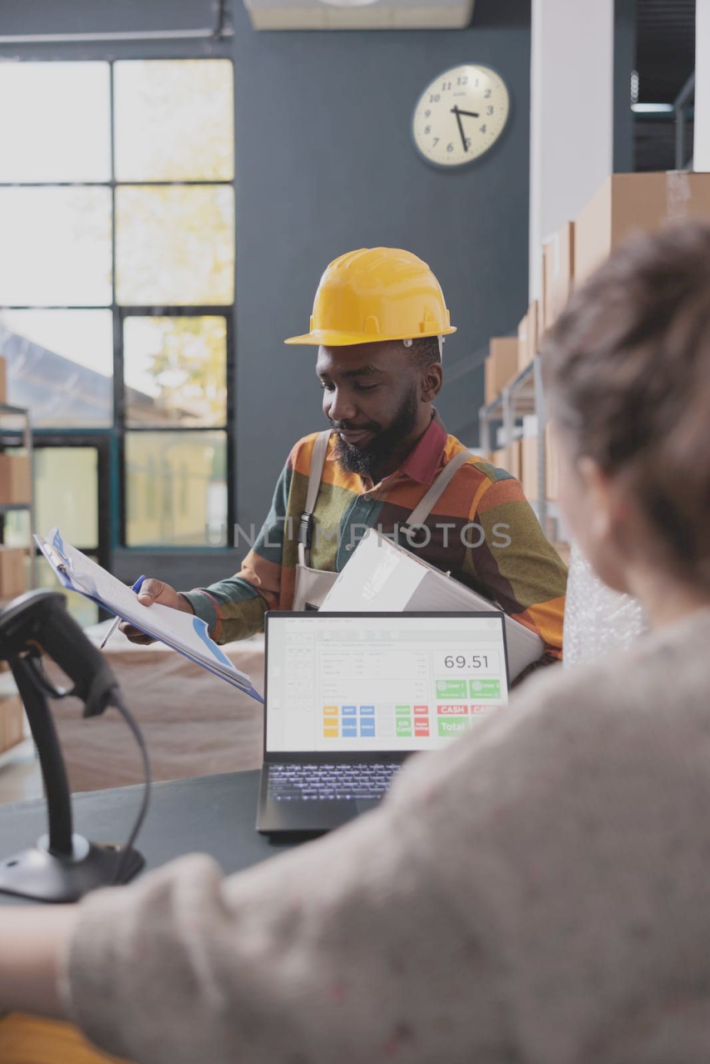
**3:26**
